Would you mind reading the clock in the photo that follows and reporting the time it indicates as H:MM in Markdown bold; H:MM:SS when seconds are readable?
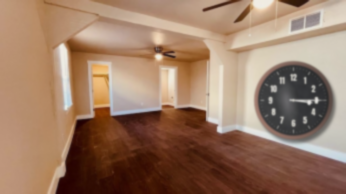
**3:15**
